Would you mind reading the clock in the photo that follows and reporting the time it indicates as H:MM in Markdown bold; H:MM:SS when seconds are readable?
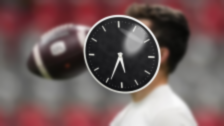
**5:34**
